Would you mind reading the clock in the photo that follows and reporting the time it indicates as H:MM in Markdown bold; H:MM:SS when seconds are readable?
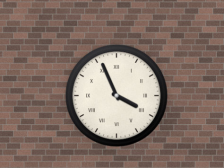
**3:56**
